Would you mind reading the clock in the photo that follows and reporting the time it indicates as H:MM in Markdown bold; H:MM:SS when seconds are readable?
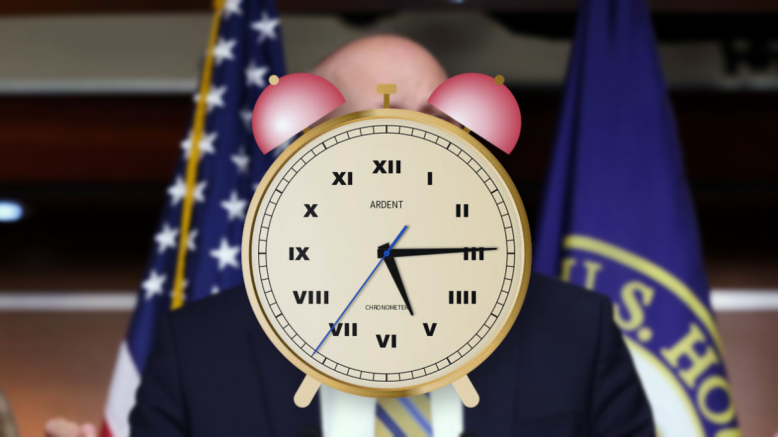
**5:14:36**
